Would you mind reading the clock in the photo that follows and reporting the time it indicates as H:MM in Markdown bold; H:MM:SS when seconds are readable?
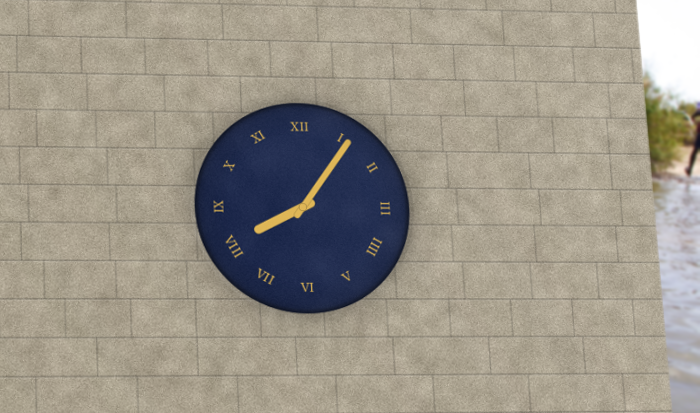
**8:06**
